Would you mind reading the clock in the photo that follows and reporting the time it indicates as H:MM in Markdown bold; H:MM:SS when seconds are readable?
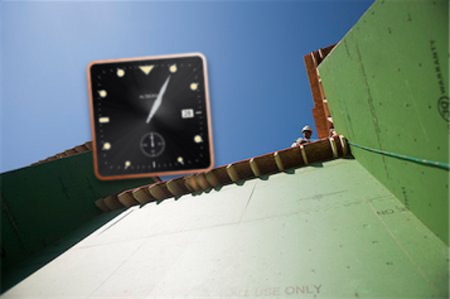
**1:05**
